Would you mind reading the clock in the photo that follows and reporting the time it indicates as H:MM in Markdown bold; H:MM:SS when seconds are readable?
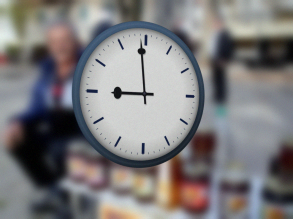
**8:59**
